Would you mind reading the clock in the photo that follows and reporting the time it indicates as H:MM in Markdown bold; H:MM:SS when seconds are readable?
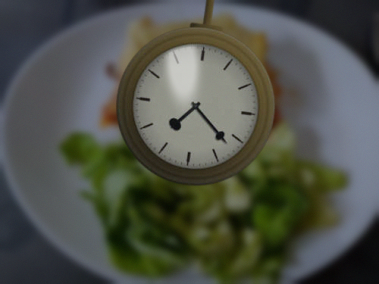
**7:22**
